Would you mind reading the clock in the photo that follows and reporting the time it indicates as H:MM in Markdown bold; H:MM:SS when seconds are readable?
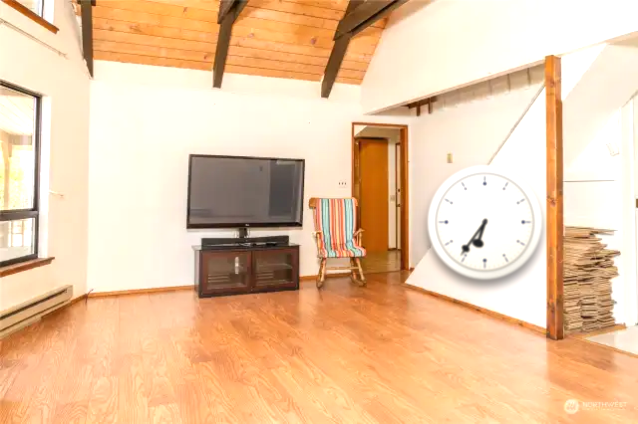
**6:36**
